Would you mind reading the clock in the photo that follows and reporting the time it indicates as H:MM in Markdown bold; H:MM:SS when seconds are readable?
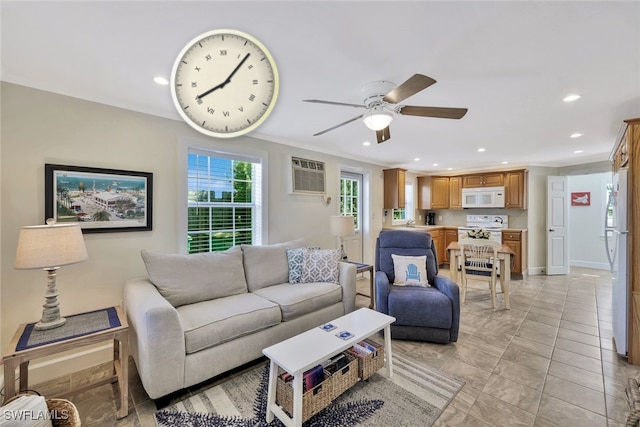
**8:07**
